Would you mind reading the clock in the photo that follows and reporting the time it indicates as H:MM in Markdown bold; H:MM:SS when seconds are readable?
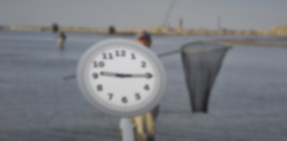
**9:15**
